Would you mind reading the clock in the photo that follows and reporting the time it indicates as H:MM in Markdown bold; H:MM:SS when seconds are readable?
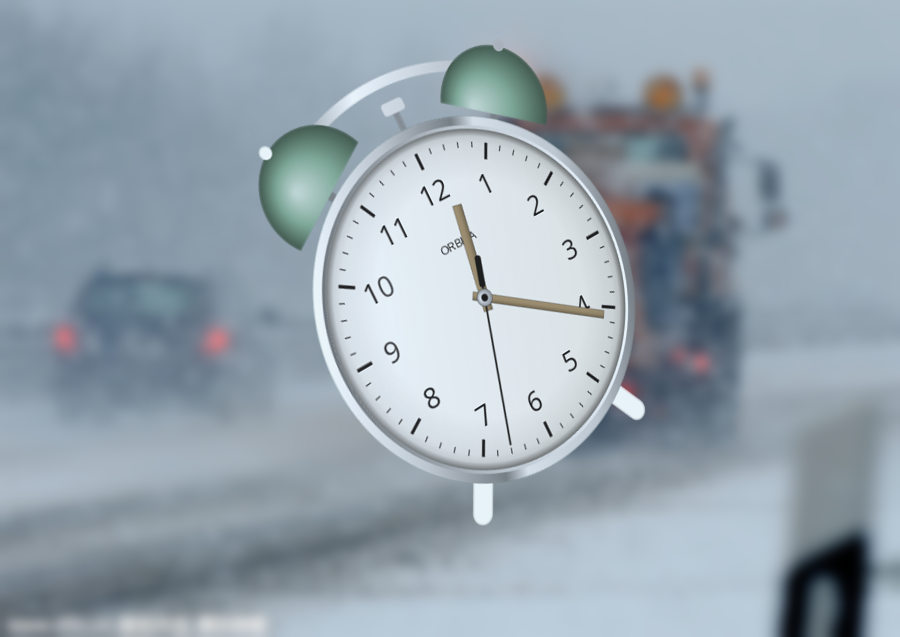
**12:20:33**
